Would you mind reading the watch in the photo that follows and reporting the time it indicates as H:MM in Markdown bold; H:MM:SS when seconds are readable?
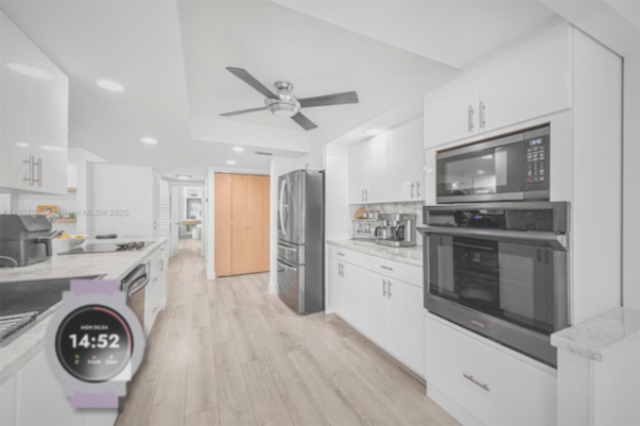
**14:52**
